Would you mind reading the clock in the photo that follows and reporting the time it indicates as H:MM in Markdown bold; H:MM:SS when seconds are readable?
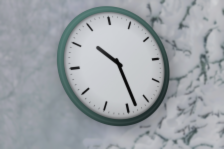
**10:28**
